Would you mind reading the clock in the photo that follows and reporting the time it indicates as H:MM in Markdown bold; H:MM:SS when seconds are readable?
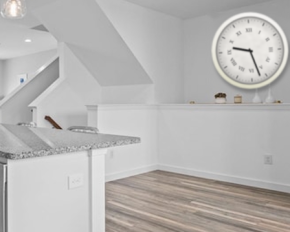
**9:27**
